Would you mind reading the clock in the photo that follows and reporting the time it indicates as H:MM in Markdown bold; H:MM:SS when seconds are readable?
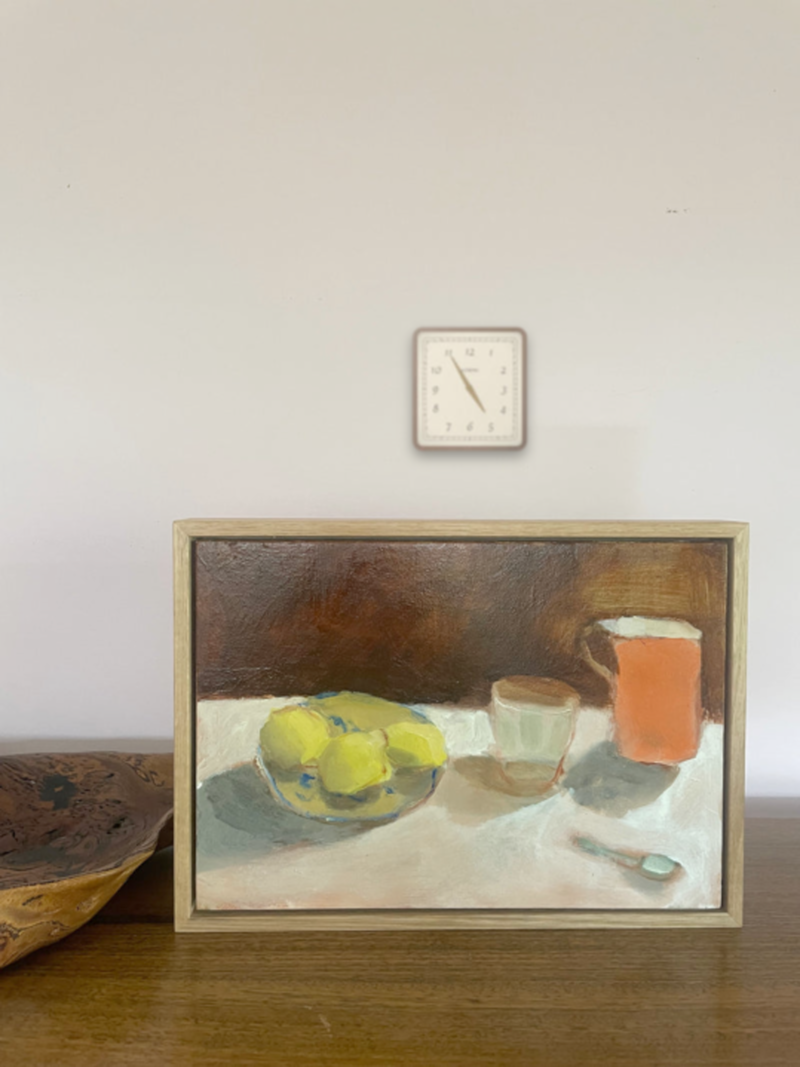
**4:55**
